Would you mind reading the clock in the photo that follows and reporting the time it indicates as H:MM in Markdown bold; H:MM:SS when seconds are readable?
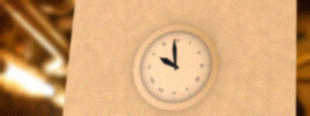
**9:59**
